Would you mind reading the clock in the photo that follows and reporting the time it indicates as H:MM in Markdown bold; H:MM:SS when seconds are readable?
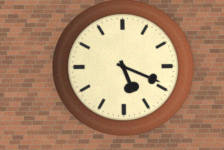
**5:19**
